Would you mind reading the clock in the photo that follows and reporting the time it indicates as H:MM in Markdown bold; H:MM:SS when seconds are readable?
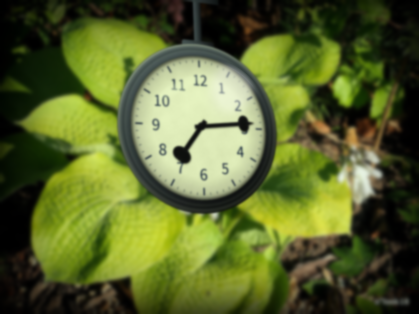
**7:14**
